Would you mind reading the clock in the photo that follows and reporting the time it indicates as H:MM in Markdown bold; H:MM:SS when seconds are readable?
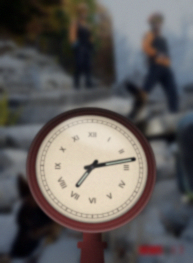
**7:13**
